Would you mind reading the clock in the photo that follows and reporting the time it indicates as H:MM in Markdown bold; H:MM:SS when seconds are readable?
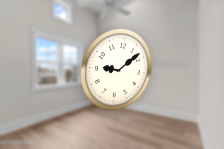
**9:08**
